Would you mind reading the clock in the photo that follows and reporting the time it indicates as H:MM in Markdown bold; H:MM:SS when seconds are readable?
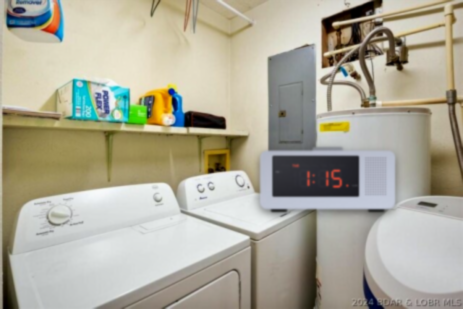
**1:15**
